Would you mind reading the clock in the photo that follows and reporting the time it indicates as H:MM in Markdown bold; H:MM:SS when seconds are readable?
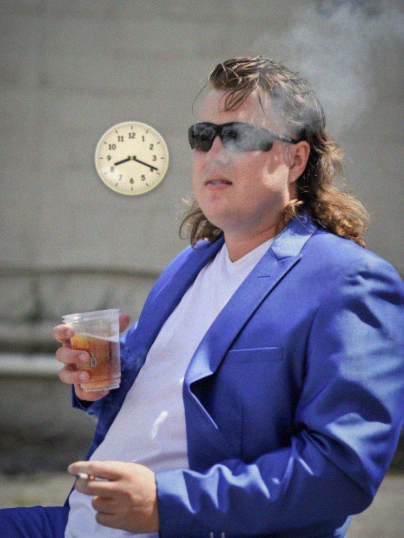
**8:19**
